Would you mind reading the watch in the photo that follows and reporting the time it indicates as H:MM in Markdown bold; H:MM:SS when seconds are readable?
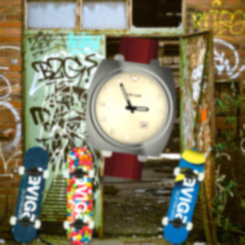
**2:55**
